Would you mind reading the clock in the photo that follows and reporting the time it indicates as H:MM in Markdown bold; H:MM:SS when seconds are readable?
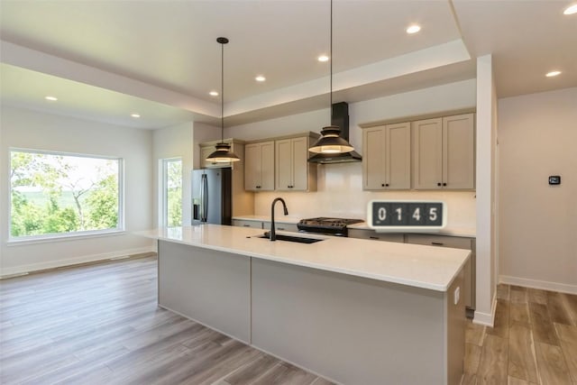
**1:45**
